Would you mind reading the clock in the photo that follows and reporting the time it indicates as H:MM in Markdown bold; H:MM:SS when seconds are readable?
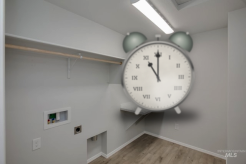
**11:00**
